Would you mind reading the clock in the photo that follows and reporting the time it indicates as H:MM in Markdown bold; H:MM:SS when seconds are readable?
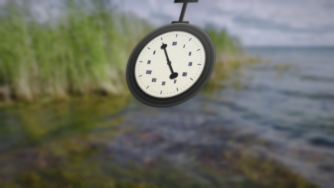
**4:55**
